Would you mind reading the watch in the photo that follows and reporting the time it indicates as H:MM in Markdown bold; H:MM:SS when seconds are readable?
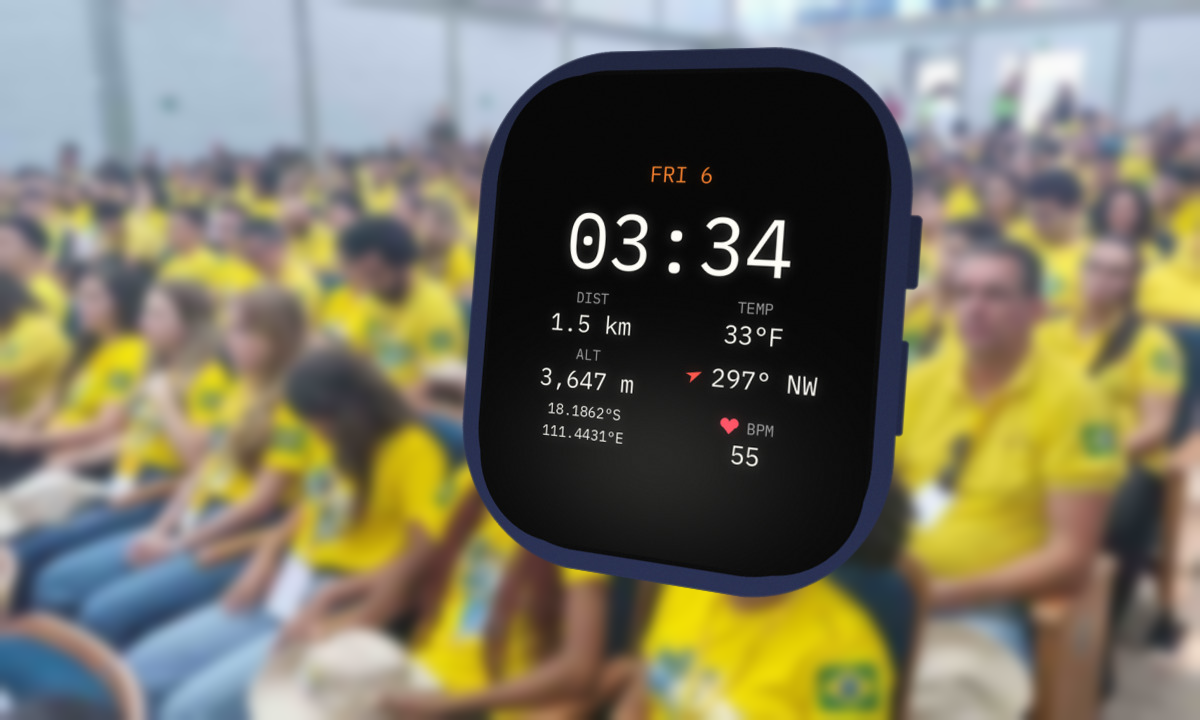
**3:34**
